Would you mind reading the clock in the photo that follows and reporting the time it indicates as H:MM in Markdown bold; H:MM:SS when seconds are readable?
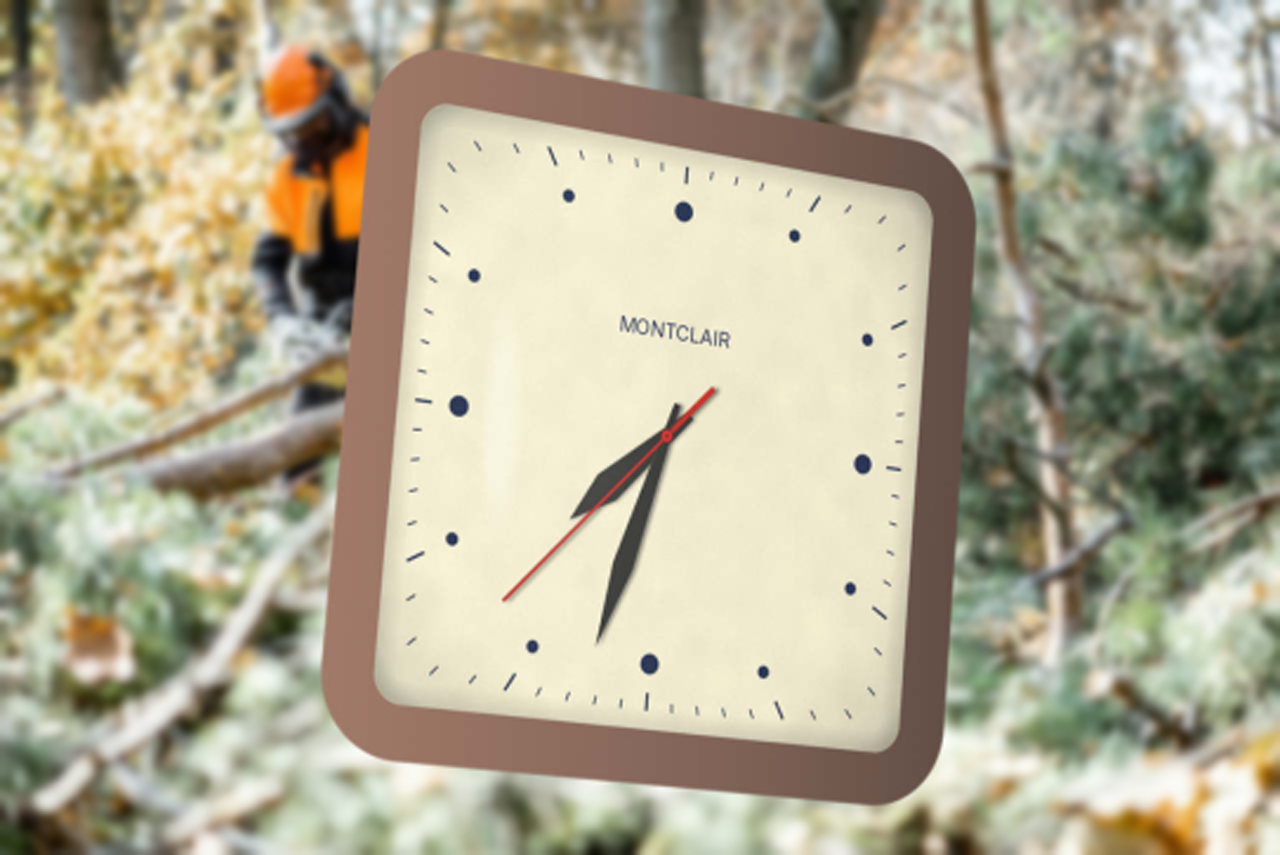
**7:32:37**
